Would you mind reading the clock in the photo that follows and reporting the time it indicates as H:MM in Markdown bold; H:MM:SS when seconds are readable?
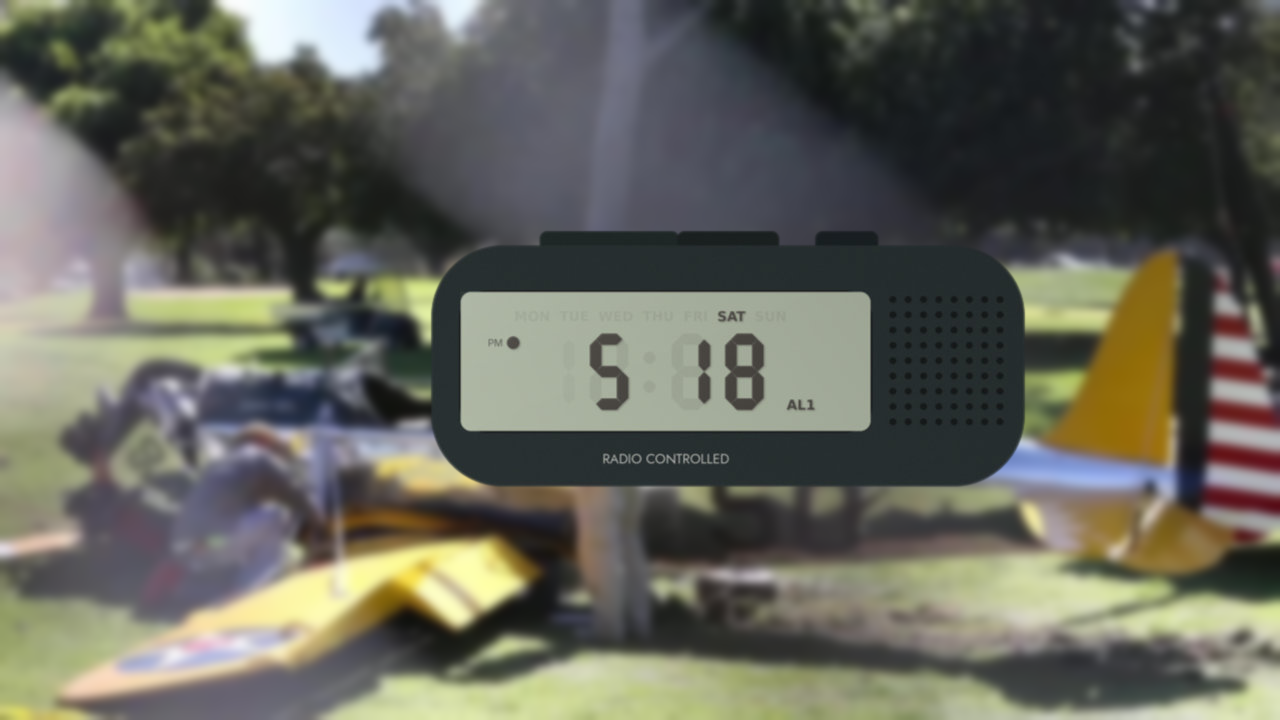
**5:18**
